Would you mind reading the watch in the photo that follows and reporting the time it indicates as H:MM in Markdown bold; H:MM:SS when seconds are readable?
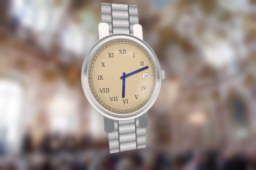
**6:12**
